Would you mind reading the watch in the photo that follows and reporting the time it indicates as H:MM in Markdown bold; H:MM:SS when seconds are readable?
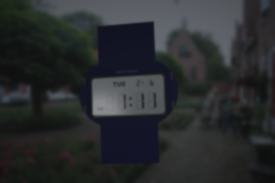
**1:11**
